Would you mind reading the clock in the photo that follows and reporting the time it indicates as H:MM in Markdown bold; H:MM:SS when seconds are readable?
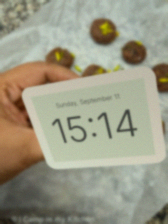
**15:14**
